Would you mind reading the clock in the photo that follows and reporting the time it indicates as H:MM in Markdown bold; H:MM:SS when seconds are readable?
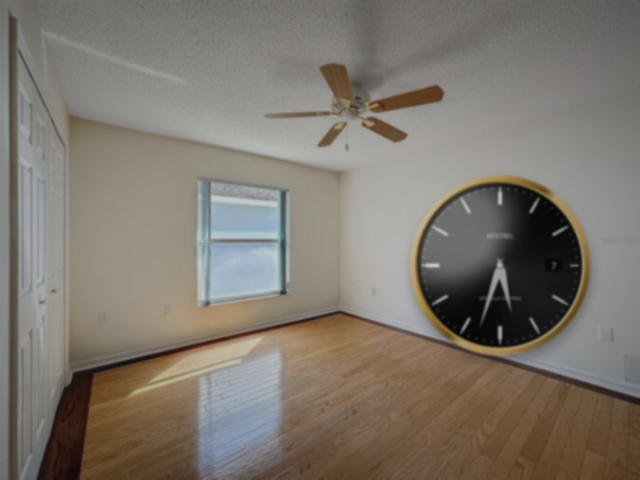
**5:33**
